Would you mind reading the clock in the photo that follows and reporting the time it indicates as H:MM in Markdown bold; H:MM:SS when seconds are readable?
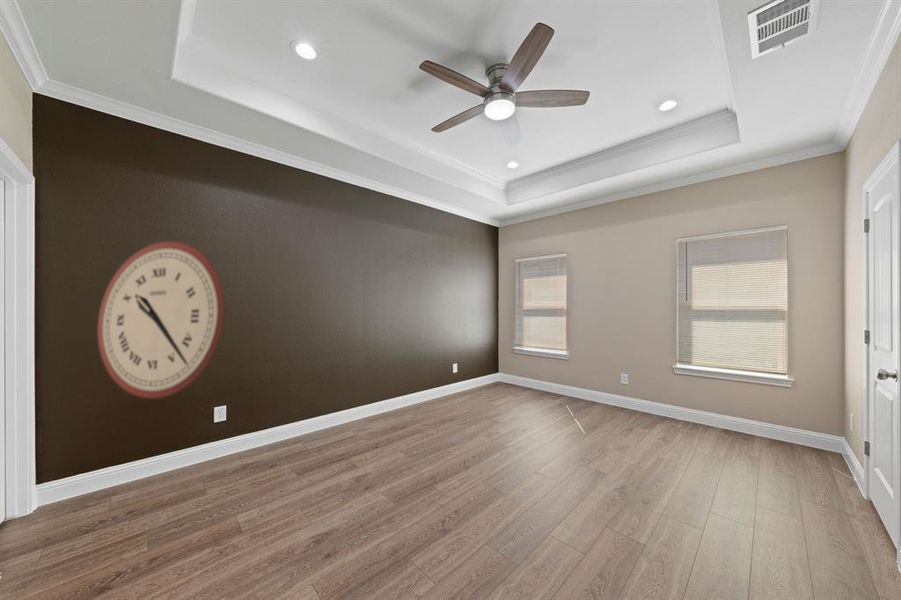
**10:23**
